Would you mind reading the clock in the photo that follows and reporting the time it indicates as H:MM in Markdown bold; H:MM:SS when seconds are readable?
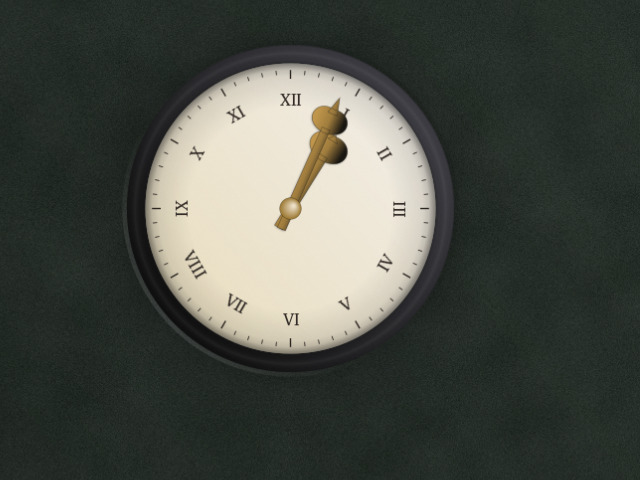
**1:04**
